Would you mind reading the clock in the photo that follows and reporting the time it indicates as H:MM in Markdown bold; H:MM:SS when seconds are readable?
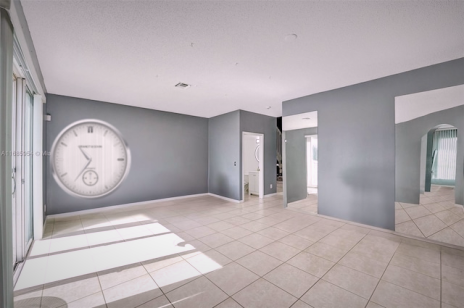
**10:36**
